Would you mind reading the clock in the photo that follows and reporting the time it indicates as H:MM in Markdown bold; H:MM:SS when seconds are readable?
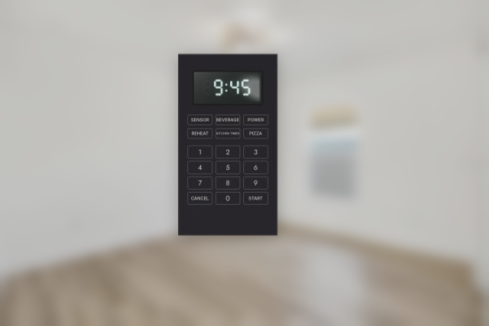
**9:45**
